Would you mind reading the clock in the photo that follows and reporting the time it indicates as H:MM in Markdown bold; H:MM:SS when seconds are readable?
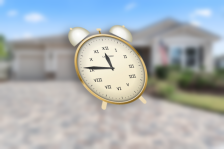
**11:46**
